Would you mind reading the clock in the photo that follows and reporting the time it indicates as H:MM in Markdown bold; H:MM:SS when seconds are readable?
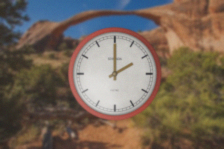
**2:00**
